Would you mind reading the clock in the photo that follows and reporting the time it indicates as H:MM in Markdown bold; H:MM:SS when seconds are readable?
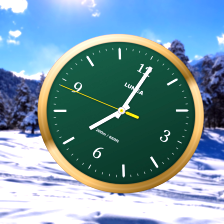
**7:00:44**
